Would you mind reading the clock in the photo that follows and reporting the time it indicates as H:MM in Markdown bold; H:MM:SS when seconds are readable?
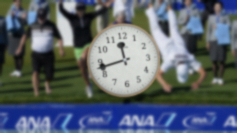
**11:43**
